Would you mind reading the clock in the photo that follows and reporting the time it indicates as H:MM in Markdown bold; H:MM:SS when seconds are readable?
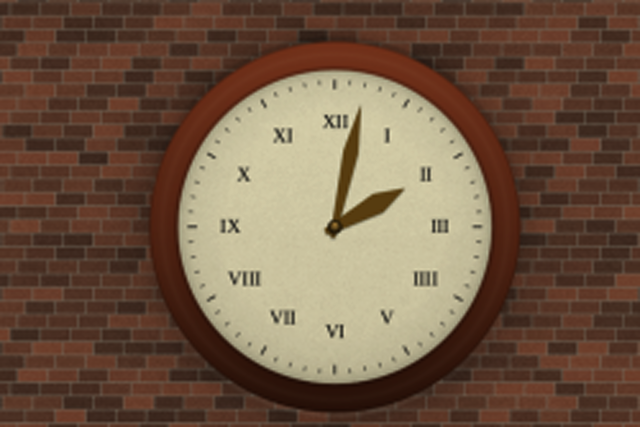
**2:02**
